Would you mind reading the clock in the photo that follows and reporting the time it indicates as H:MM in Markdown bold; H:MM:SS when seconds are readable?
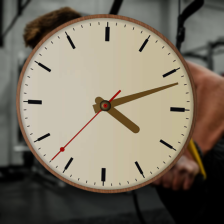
**4:11:37**
